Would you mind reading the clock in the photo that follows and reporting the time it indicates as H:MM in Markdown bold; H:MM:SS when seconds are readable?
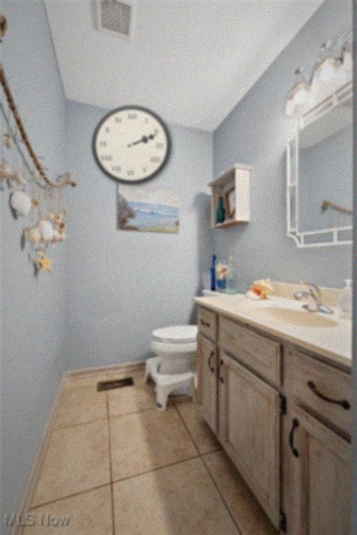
**2:11**
